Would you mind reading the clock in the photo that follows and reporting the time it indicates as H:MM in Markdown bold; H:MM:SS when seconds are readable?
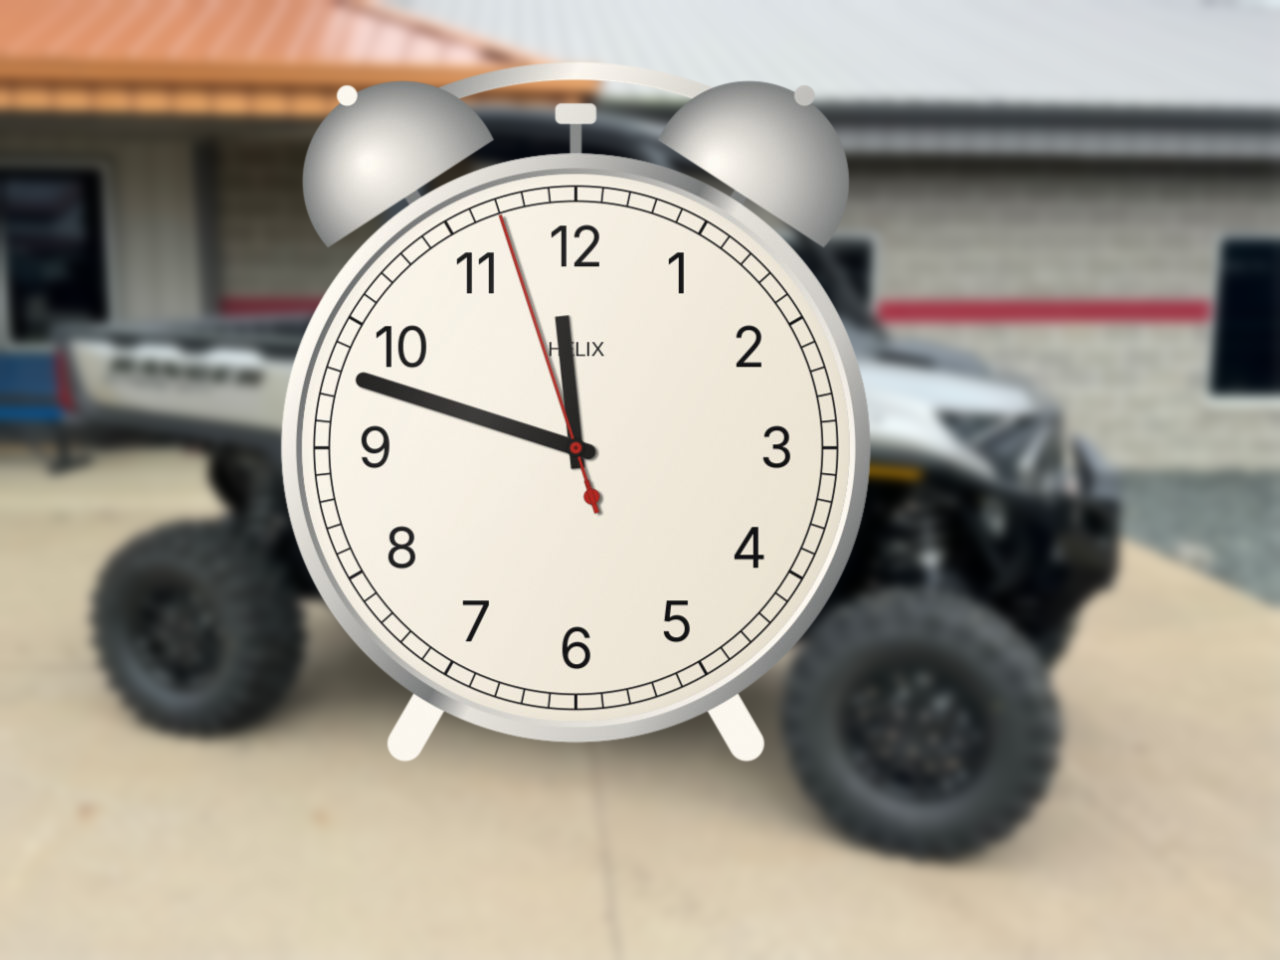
**11:47:57**
